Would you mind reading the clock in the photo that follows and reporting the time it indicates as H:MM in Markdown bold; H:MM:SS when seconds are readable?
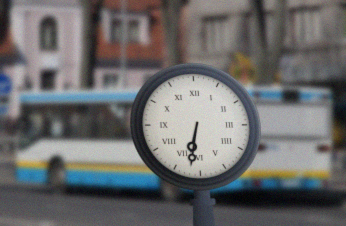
**6:32**
